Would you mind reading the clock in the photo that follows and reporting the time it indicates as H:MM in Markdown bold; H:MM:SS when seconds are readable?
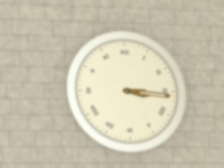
**3:16**
